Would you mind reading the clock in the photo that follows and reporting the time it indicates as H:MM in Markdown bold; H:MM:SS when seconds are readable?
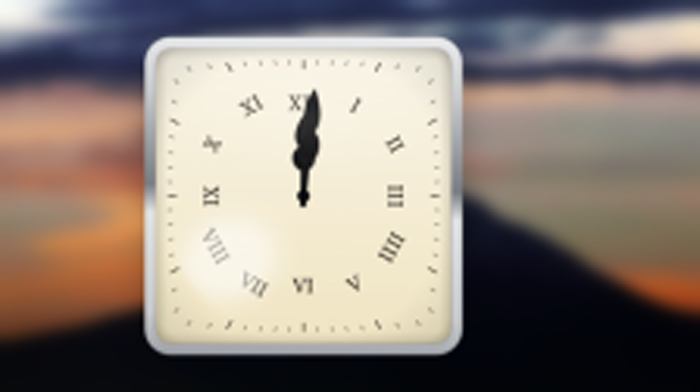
**12:01**
